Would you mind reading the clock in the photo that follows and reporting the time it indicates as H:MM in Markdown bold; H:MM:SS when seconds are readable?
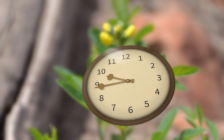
**9:44**
